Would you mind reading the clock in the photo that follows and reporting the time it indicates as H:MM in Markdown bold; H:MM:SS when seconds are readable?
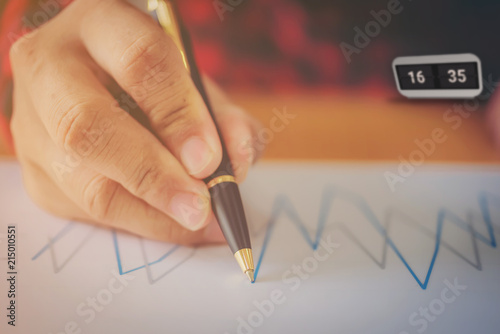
**16:35**
